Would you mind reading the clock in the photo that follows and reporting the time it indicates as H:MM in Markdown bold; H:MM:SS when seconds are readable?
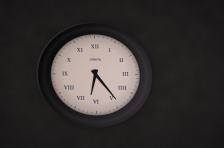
**6:24**
